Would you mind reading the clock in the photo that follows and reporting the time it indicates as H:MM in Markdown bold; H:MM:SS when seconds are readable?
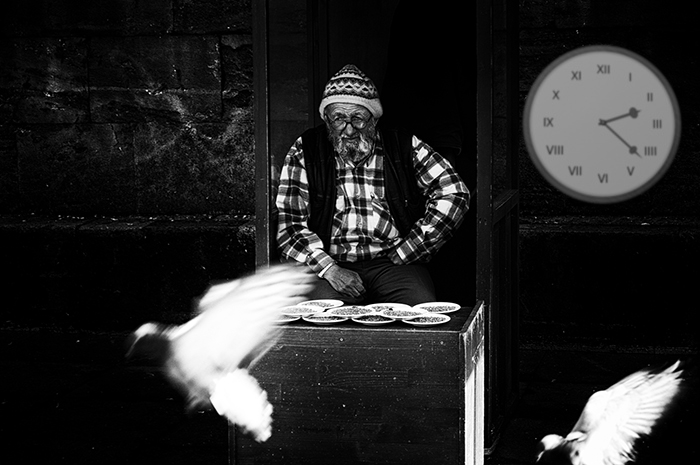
**2:22**
